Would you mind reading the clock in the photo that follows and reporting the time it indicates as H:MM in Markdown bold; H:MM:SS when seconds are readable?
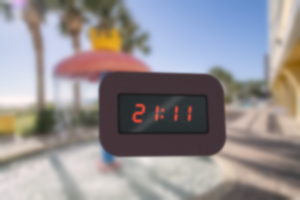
**21:11**
